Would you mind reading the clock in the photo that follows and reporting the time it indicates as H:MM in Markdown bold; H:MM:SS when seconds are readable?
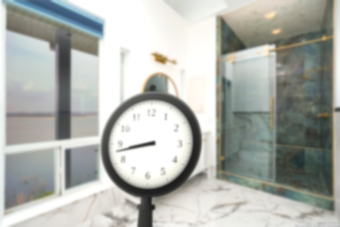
**8:43**
